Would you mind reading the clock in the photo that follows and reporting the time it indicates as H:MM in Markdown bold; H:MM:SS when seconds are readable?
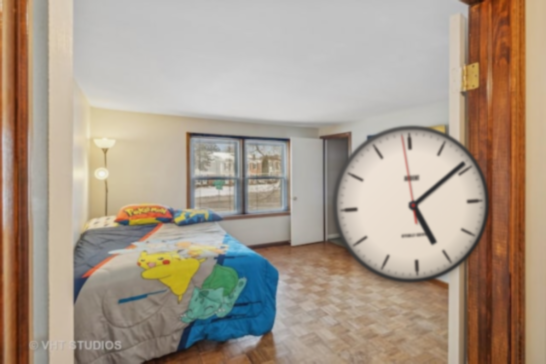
**5:08:59**
